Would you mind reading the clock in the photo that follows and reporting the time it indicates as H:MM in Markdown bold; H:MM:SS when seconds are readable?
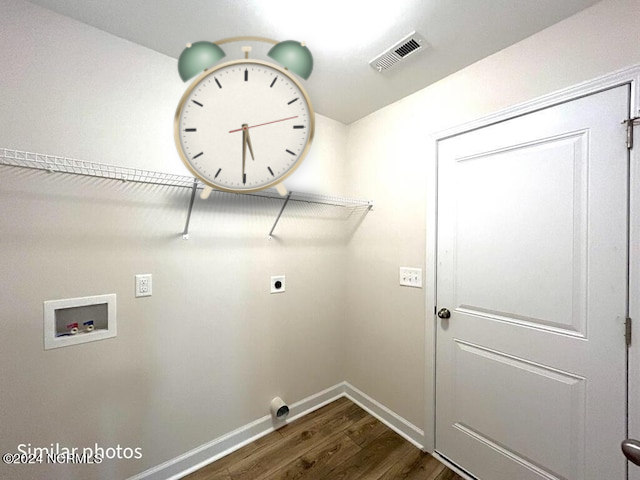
**5:30:13**
